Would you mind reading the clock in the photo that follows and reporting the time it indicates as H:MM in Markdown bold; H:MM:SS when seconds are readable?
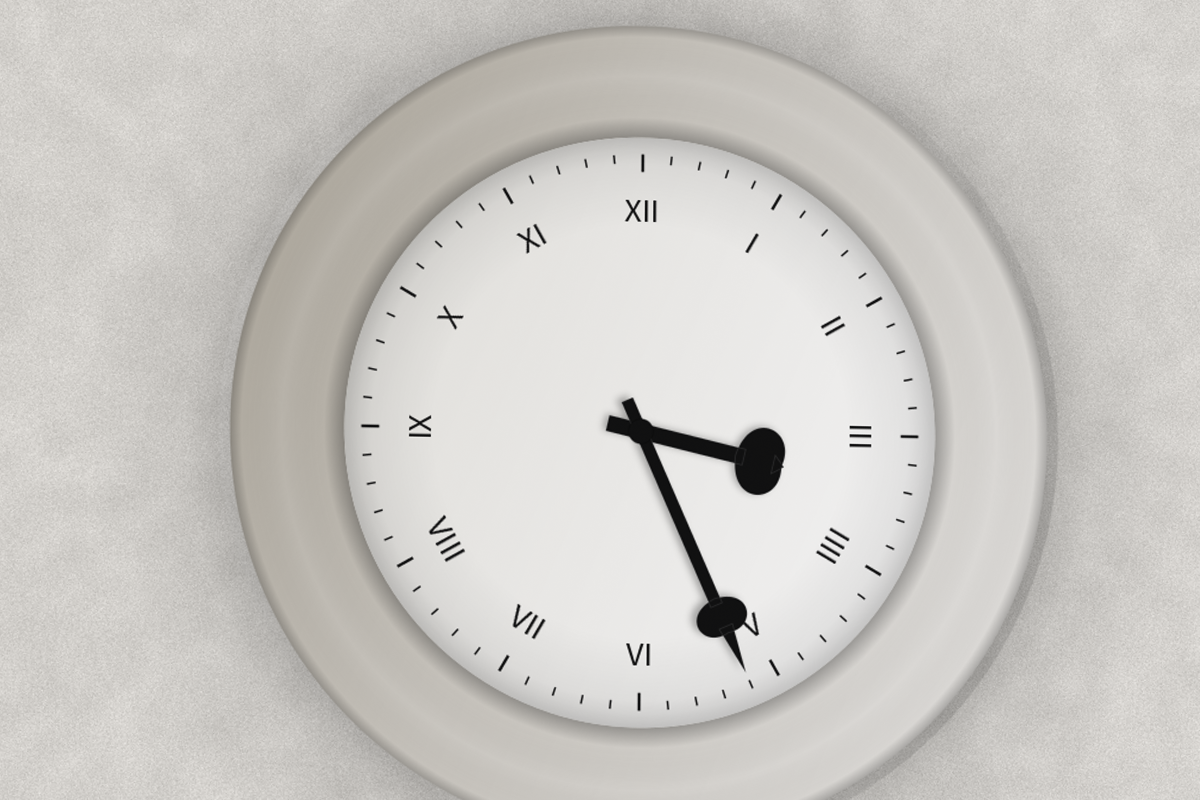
**3:26**
